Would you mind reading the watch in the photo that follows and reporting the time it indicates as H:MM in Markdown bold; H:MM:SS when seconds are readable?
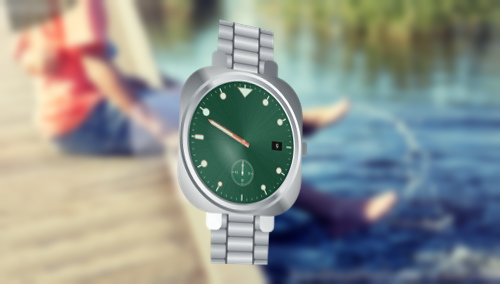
**9:49**
